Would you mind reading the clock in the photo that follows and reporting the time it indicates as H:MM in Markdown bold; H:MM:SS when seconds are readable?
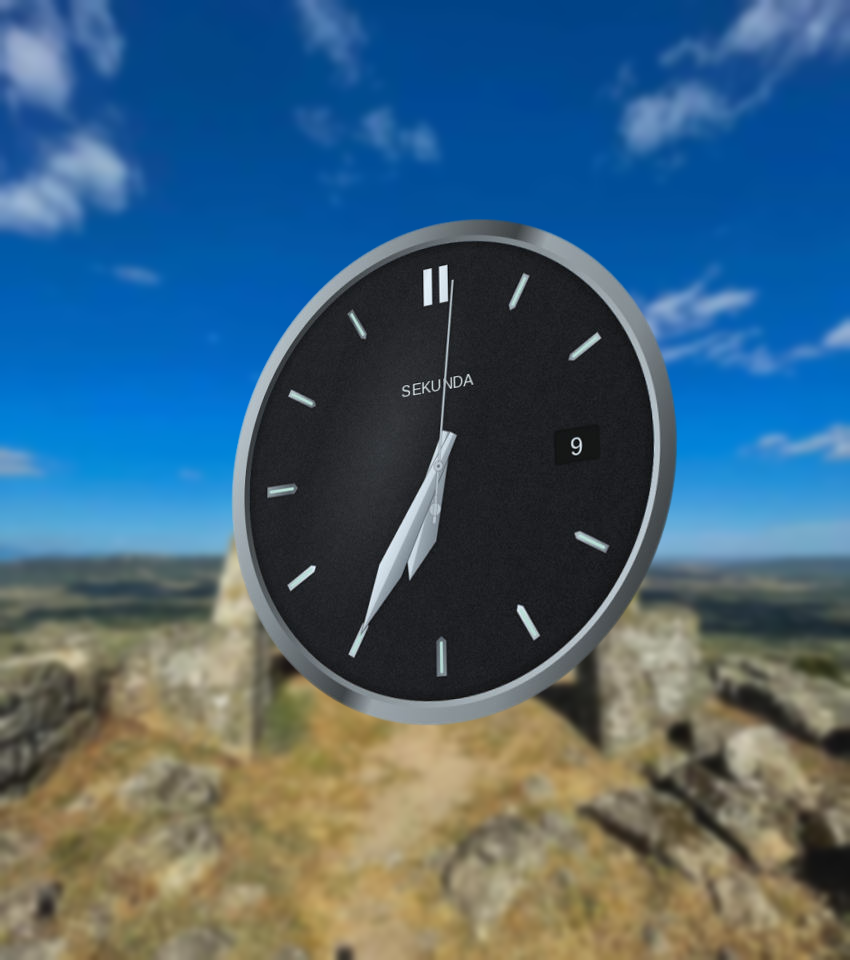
**6:35:01**
